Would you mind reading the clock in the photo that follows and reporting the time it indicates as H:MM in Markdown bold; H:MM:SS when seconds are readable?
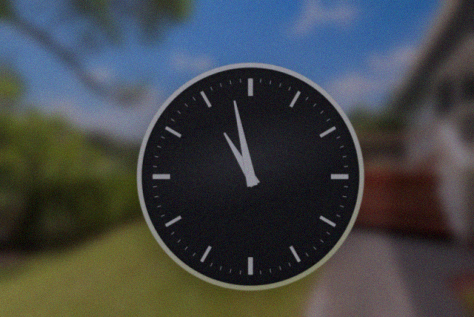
**10:58**
